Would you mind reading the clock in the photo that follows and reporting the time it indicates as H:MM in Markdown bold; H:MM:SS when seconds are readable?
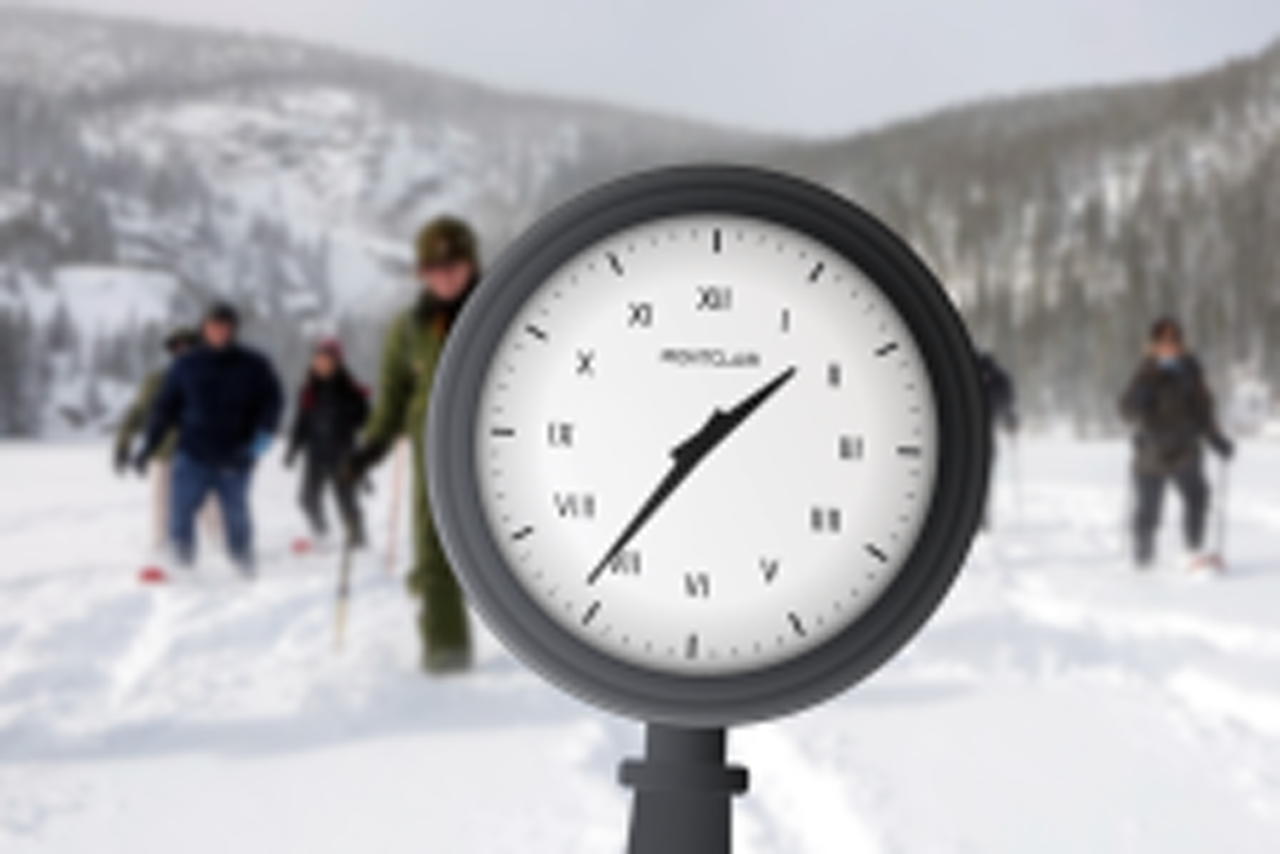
**1:36**
